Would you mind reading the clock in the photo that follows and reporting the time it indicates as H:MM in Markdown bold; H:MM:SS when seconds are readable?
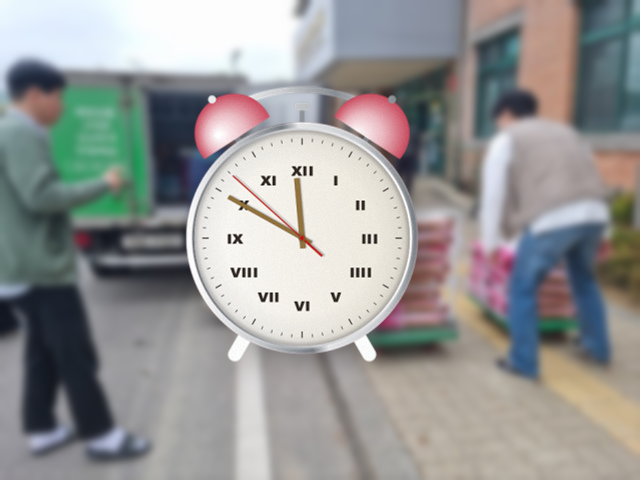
**11:49:52**
